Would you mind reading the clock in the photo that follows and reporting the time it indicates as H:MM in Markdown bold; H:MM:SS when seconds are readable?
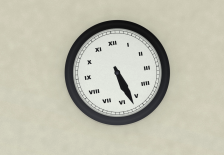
**5:27**
